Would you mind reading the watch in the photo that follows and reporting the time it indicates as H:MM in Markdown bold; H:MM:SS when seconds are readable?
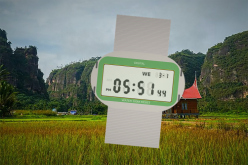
**5:51:44**
